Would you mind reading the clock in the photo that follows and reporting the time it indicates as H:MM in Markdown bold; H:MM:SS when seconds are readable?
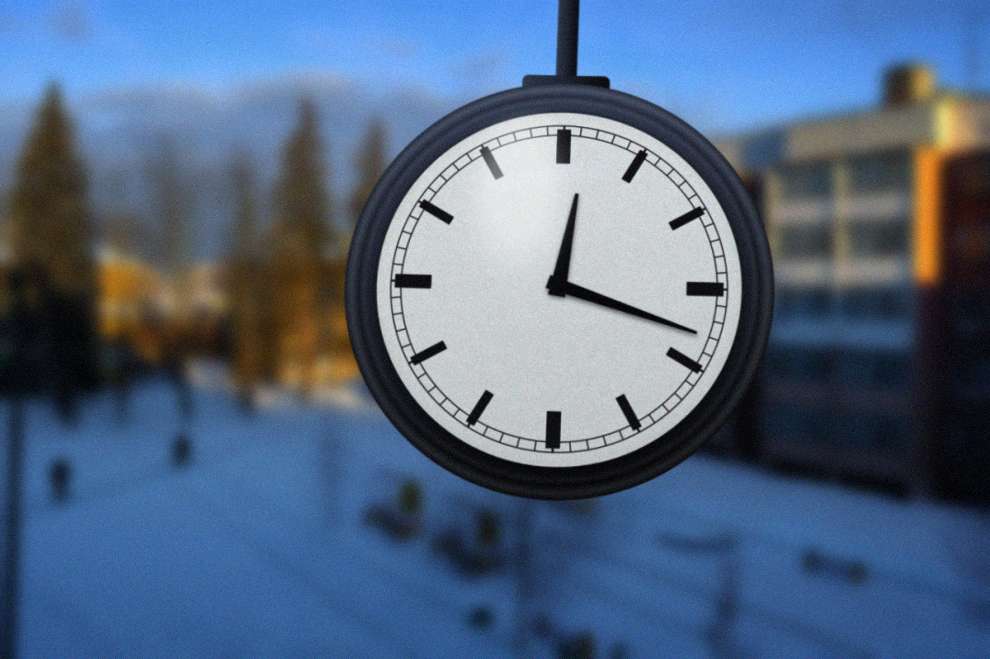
**12:18**
